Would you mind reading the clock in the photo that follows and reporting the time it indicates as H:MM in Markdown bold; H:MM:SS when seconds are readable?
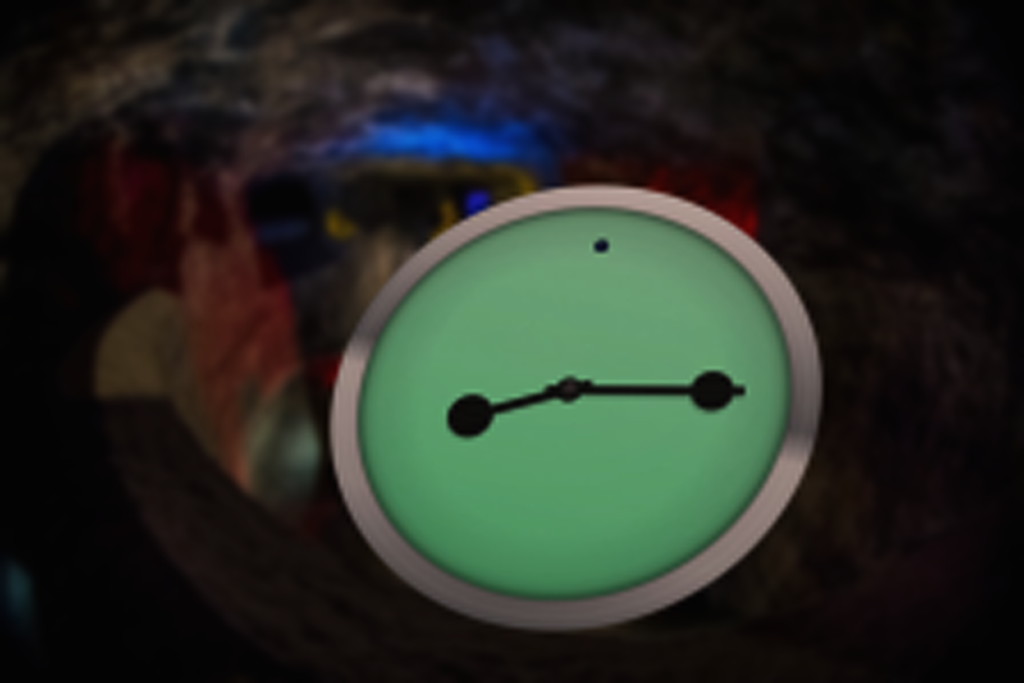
**8:14**
